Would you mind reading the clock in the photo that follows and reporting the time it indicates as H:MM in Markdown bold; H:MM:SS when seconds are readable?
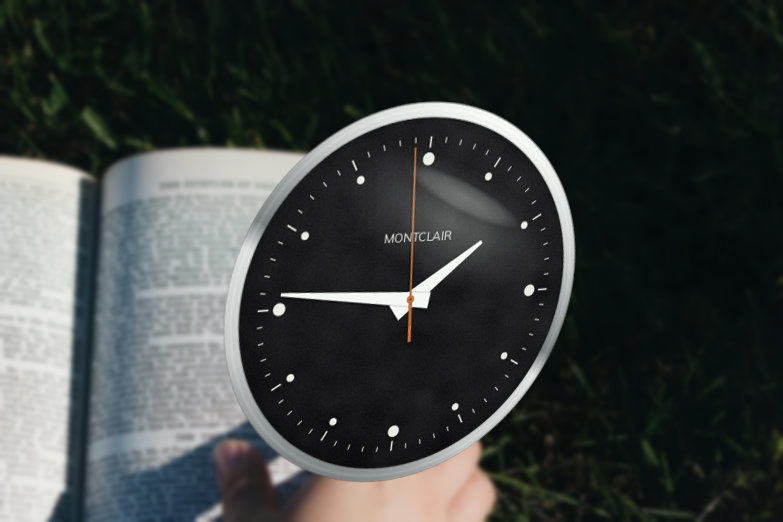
**1:45:59**
